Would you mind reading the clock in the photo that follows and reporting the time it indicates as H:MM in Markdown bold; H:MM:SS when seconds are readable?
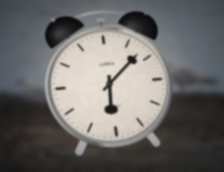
**6:08**
